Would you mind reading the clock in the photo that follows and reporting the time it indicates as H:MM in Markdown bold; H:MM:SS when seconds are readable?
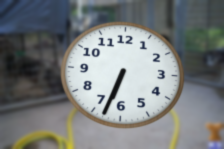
**6:33**
